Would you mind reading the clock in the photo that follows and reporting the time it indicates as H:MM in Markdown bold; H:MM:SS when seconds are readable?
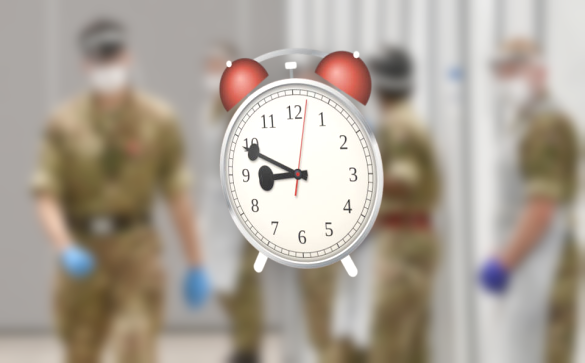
**8:49:02**
